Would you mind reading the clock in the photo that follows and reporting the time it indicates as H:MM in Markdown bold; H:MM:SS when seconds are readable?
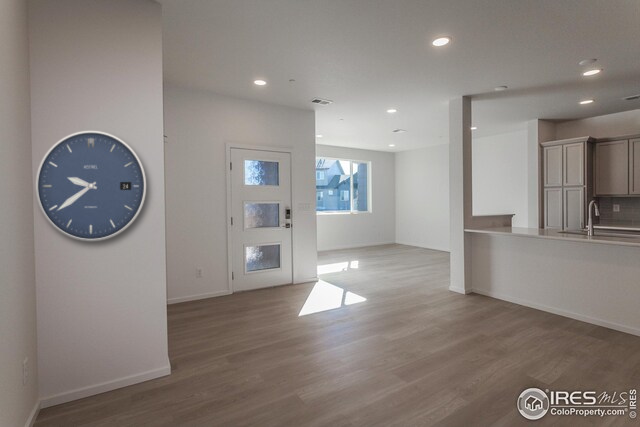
**9:39**
